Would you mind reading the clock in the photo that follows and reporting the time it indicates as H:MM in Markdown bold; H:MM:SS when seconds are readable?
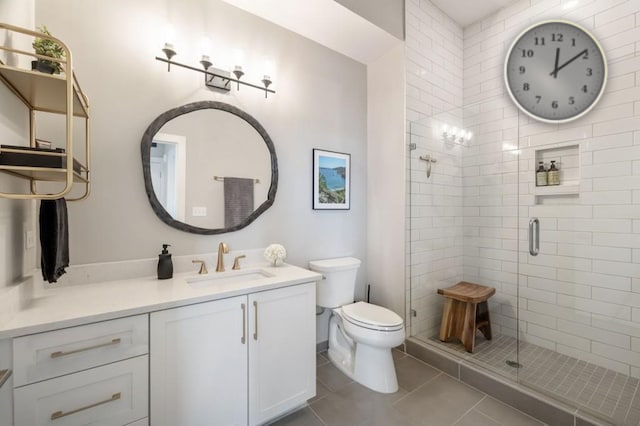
**12:09**
